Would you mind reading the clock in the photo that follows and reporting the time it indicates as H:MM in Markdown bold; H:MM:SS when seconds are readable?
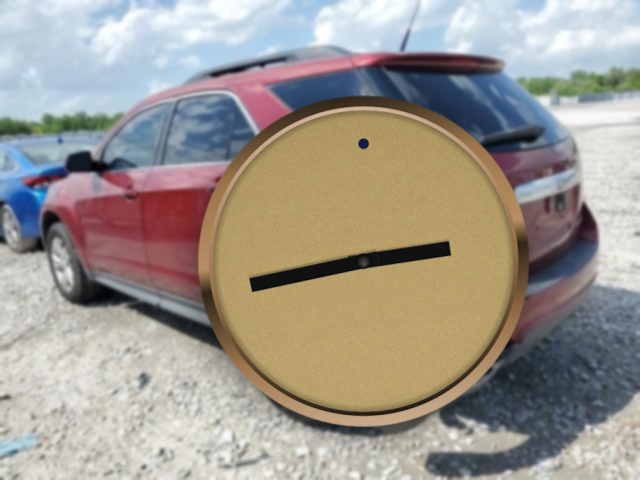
**2:43**
